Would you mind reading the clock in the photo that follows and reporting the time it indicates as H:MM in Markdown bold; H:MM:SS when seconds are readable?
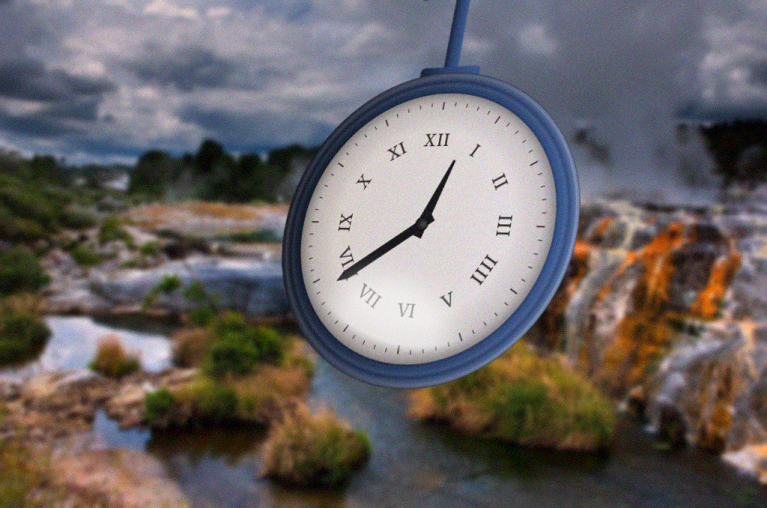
**12:39**
